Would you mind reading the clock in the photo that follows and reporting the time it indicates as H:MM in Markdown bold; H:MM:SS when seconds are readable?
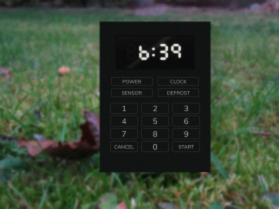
**6:39**
